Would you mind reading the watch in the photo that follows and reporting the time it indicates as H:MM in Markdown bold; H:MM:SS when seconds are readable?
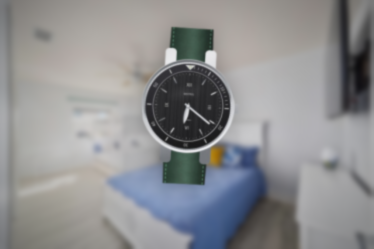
**6:21**
